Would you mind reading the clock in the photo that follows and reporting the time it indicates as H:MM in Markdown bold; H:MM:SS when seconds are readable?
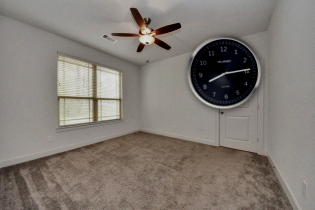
**8:14**
